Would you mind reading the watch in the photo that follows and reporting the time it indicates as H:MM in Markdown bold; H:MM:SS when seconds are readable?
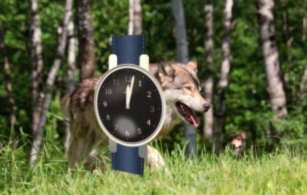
**12:02**
